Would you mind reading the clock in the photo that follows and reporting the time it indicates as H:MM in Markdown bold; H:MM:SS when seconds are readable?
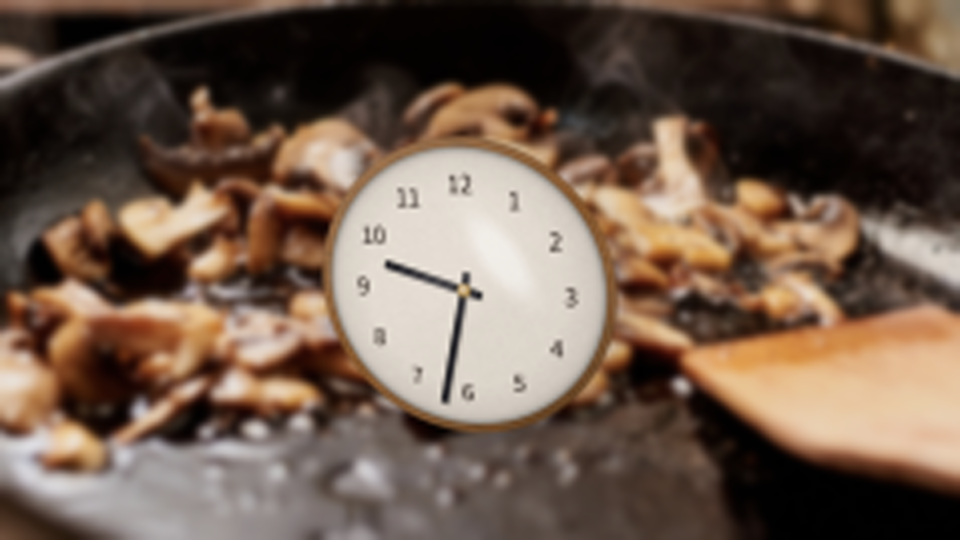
**9:32**
